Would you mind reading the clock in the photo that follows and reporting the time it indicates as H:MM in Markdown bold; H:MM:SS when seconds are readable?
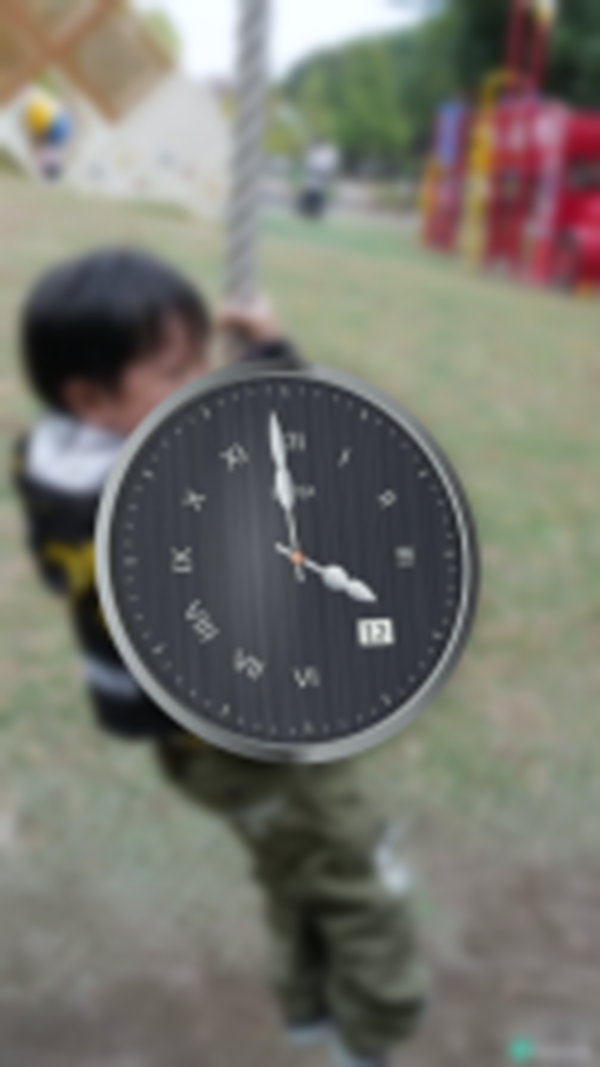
**3:59**
